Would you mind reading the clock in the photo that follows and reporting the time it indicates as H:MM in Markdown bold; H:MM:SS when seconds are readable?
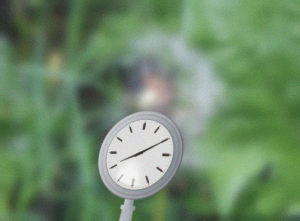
**8:10**
